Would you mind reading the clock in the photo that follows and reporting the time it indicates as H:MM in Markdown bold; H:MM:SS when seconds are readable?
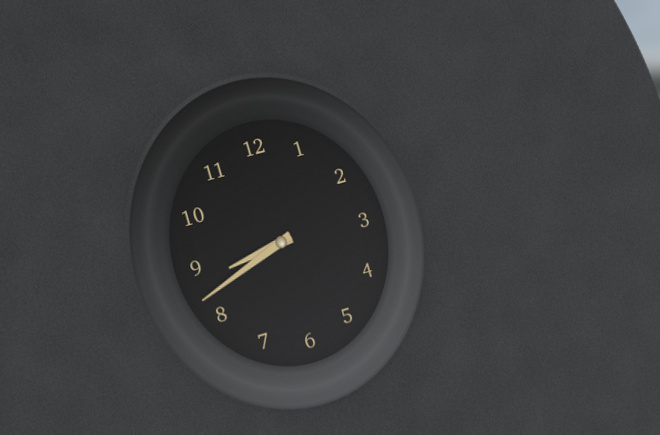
**8:42**
